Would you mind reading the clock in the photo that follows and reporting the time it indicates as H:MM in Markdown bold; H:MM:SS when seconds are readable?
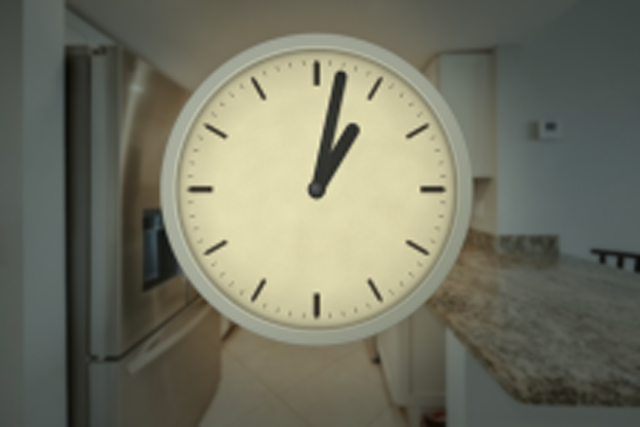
**1:02**
